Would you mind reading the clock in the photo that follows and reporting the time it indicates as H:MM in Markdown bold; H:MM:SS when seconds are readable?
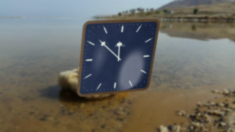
**11:52**
